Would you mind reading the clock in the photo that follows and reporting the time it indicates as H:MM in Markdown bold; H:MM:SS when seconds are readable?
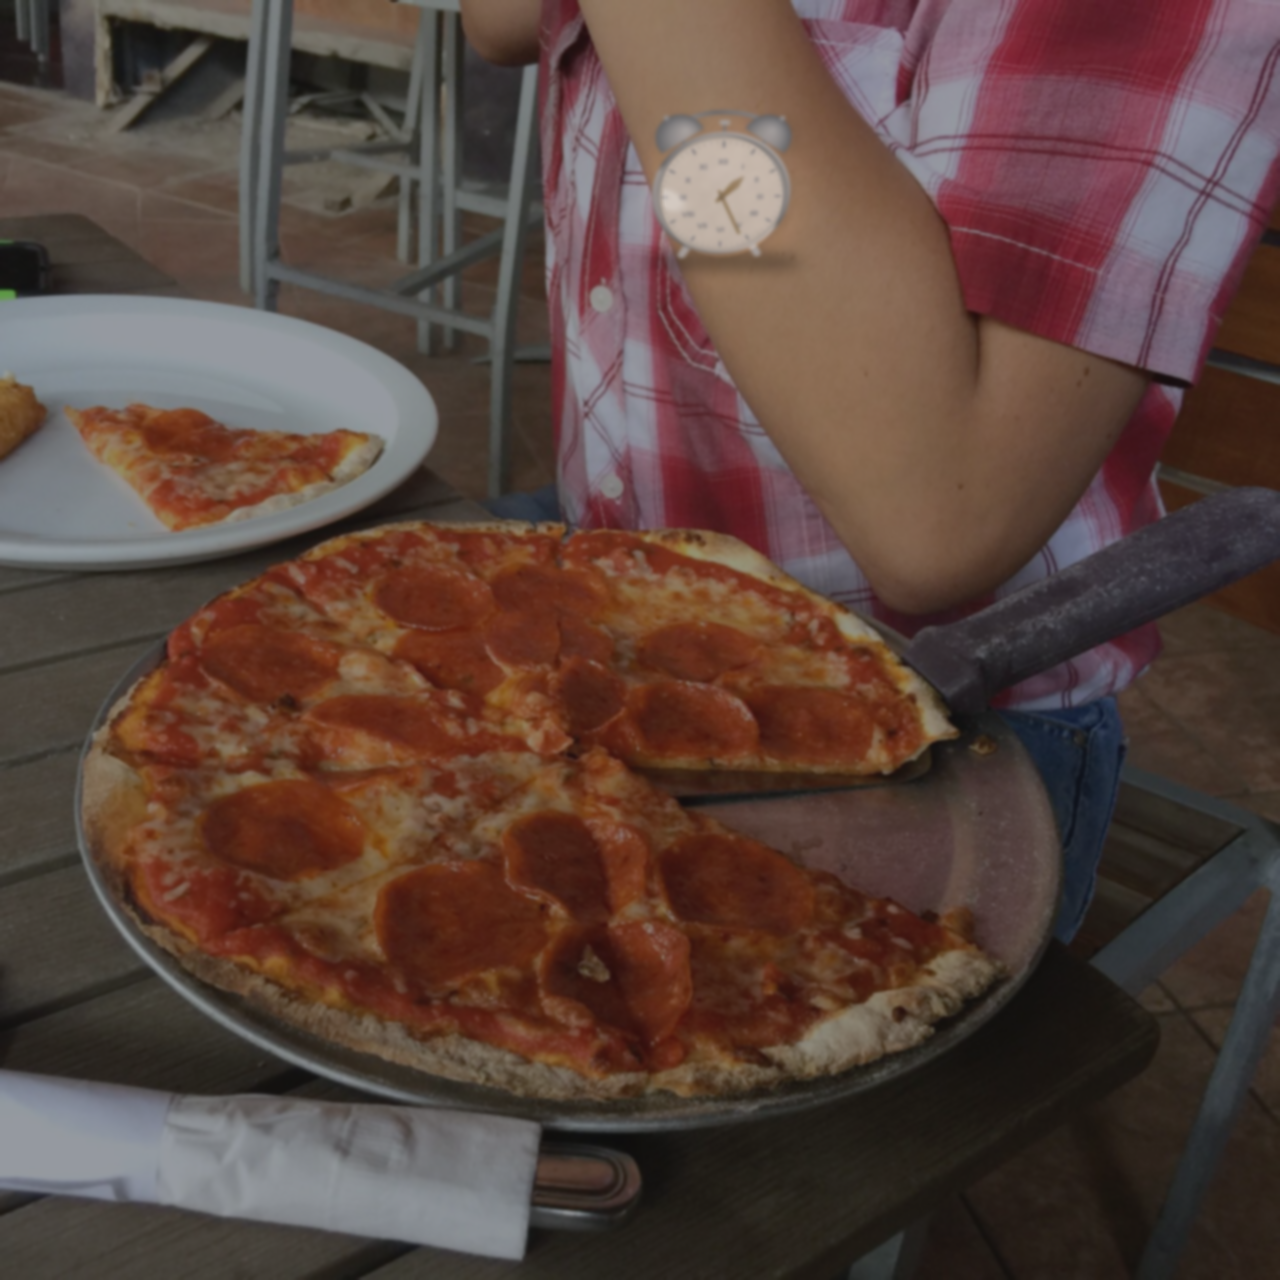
**1:26**
